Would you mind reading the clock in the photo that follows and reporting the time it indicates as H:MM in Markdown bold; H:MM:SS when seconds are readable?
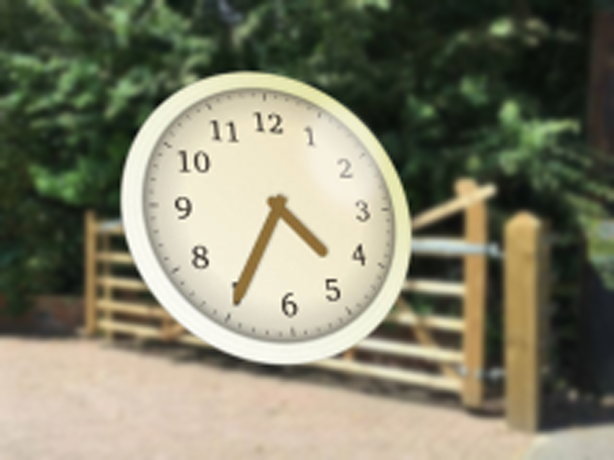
**4:35**
